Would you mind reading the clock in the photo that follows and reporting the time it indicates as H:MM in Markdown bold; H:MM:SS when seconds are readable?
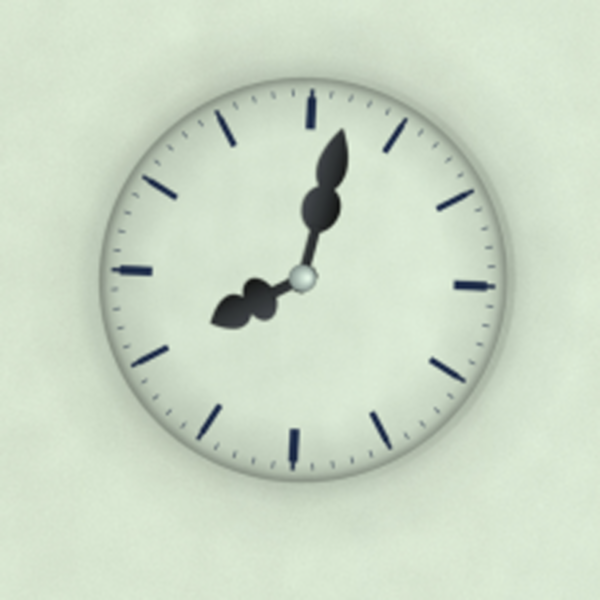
**8:02**
